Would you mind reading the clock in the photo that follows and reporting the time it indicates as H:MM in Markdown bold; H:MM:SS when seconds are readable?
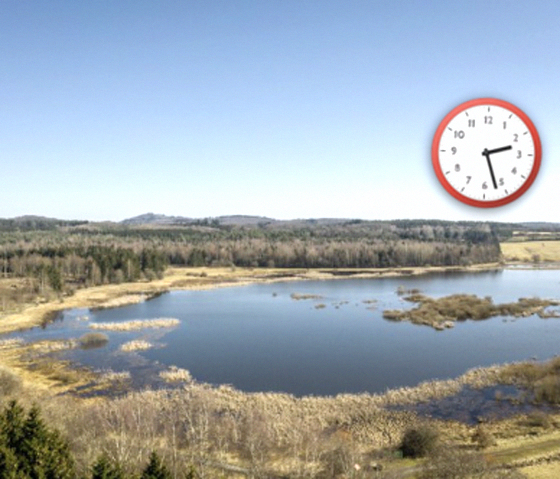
**2:27**
